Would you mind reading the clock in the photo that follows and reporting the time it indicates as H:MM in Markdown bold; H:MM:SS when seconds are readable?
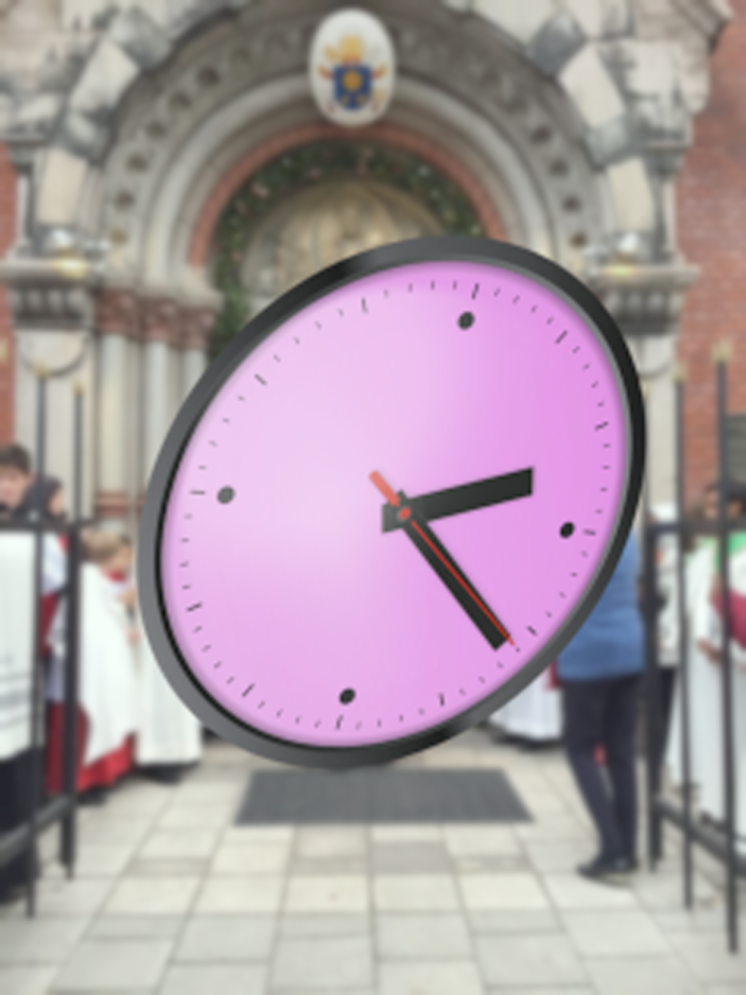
**2:21:21**
